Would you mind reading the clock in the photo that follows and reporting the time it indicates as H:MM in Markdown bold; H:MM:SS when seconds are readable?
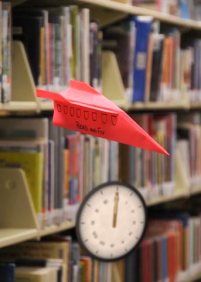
**12:00**
